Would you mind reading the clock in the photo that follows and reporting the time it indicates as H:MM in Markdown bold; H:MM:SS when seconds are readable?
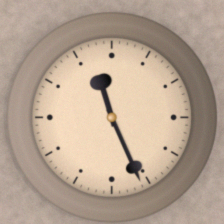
**11:26**
